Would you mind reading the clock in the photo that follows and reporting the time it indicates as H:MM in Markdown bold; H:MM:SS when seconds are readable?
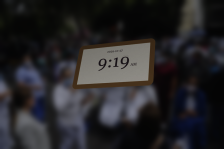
**9:19**
